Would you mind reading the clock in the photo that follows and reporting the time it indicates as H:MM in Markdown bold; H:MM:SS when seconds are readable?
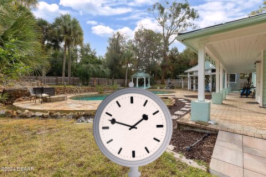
**1:48**
